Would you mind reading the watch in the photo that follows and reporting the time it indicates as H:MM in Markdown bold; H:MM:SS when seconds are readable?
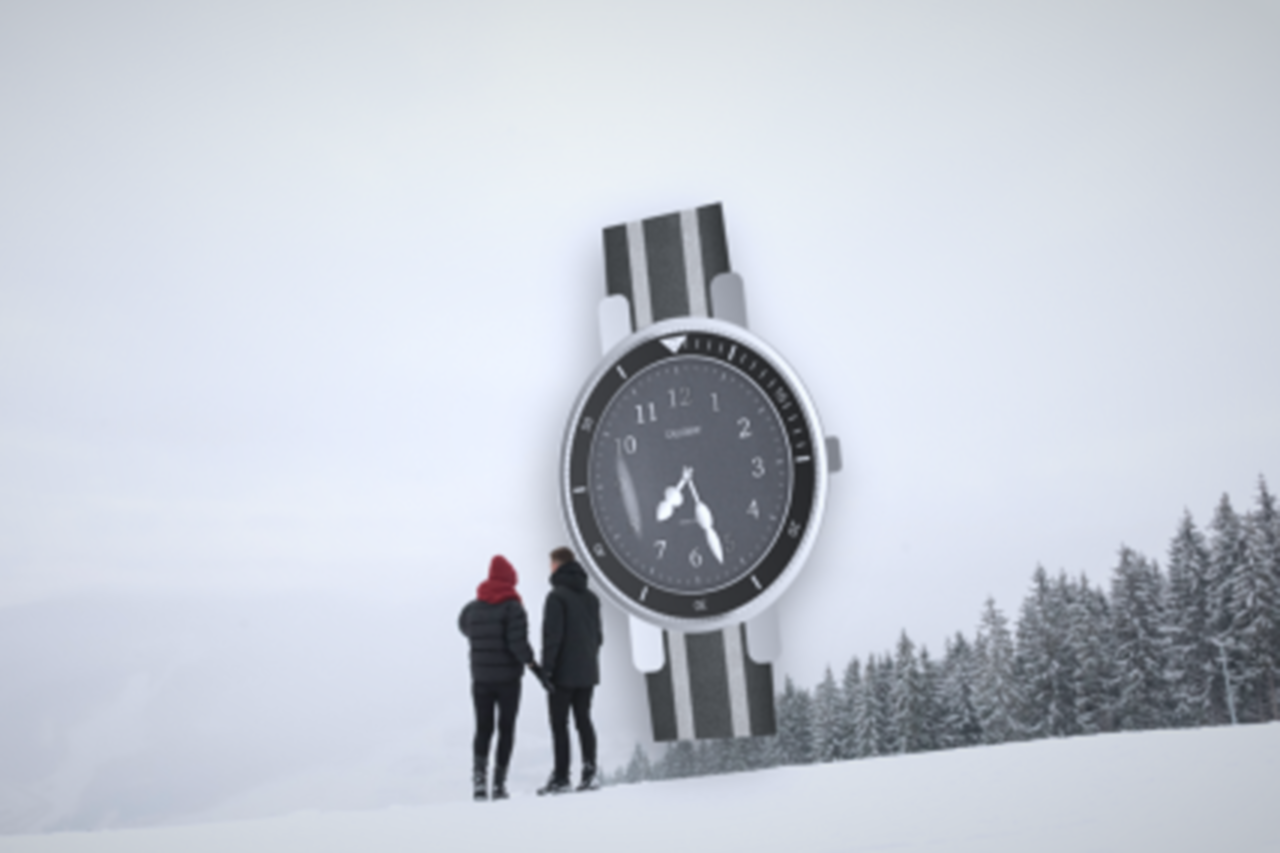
**7:27**
